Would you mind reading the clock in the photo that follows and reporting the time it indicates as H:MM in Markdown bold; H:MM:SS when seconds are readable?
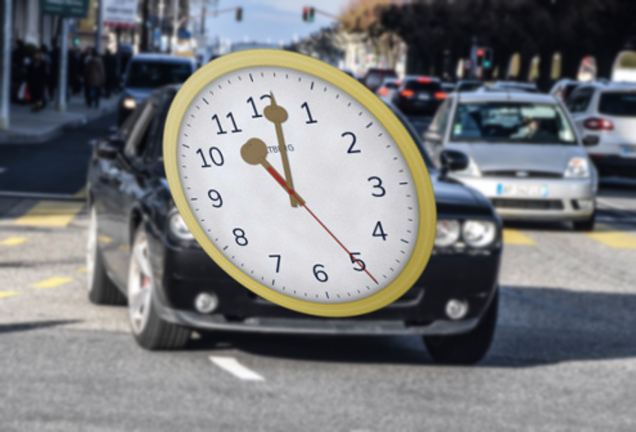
**11:01:25**
